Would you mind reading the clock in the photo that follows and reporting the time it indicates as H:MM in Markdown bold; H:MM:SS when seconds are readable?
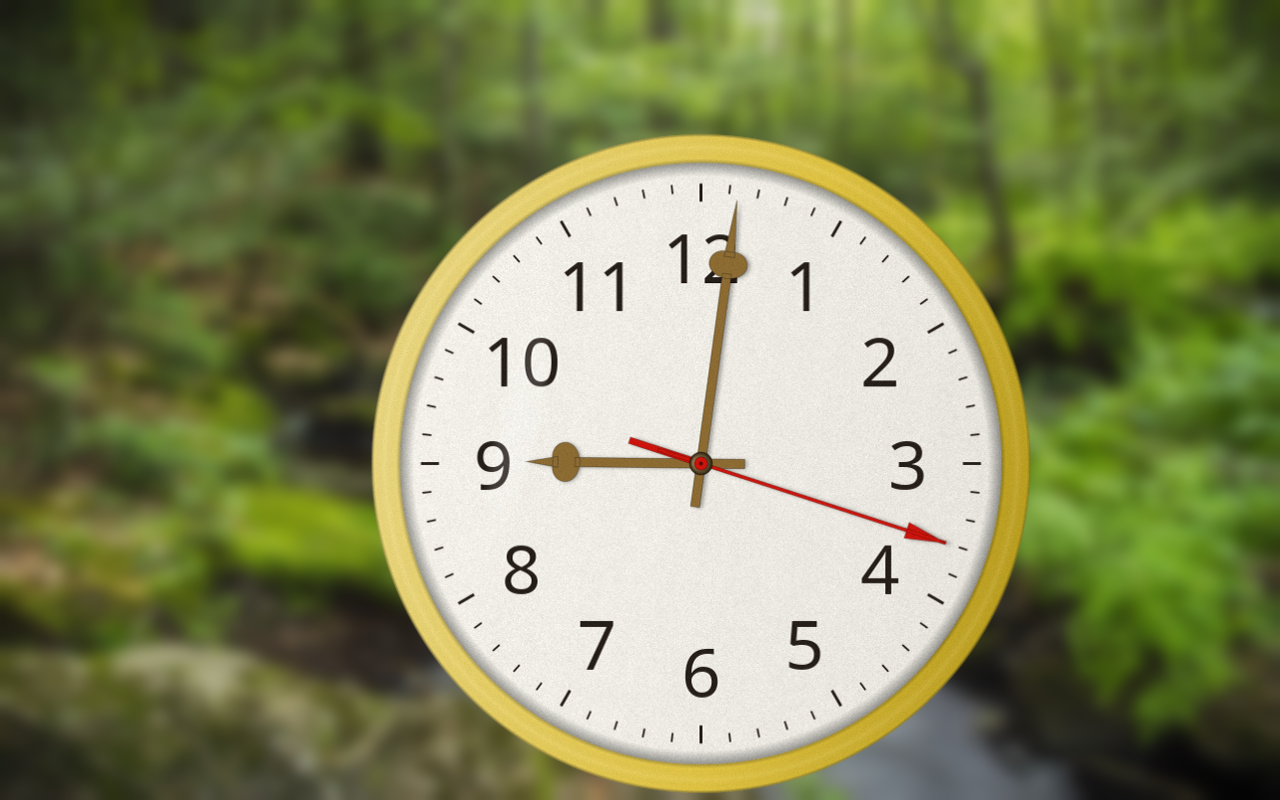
**9:01:18**
